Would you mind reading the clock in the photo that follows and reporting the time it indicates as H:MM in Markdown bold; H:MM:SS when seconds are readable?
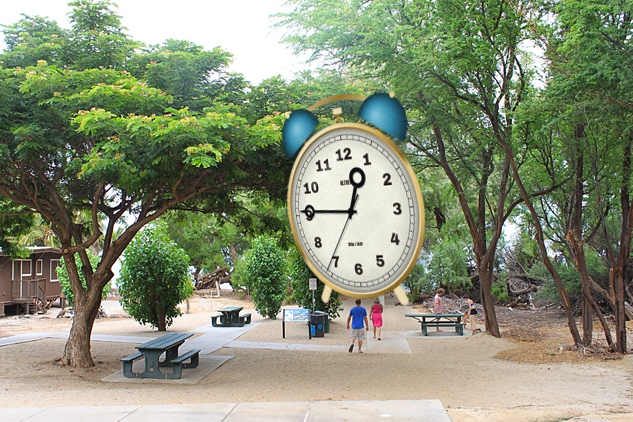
**12:45:36**
